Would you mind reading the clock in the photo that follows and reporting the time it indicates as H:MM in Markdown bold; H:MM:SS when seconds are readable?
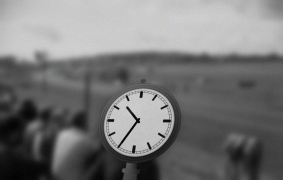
**10:35**
